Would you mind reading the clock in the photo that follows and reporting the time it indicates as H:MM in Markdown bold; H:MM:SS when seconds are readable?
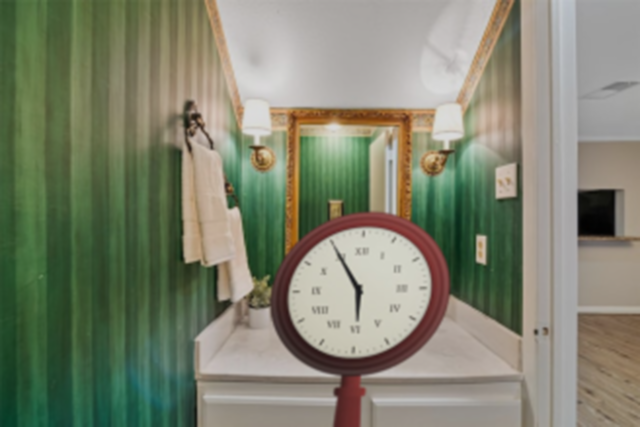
**5:55**
